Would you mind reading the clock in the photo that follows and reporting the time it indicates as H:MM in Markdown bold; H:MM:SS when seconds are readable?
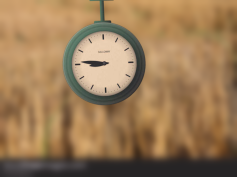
**8:46**
